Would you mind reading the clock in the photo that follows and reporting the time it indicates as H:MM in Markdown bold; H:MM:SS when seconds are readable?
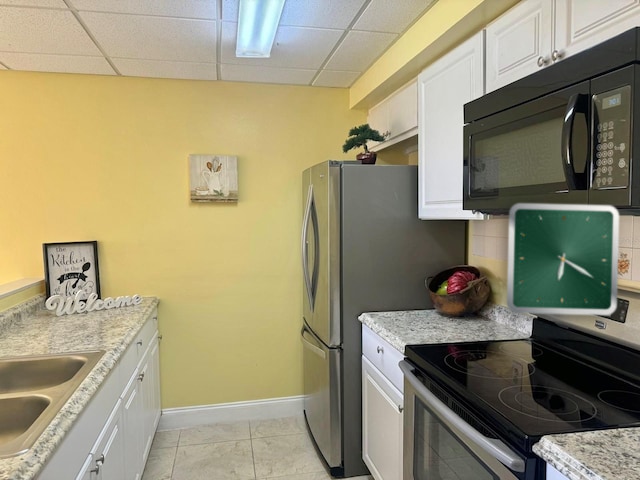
**6:20**
